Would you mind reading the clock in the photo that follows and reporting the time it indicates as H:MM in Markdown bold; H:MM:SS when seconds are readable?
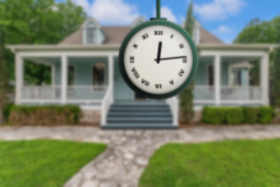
**12:14**
